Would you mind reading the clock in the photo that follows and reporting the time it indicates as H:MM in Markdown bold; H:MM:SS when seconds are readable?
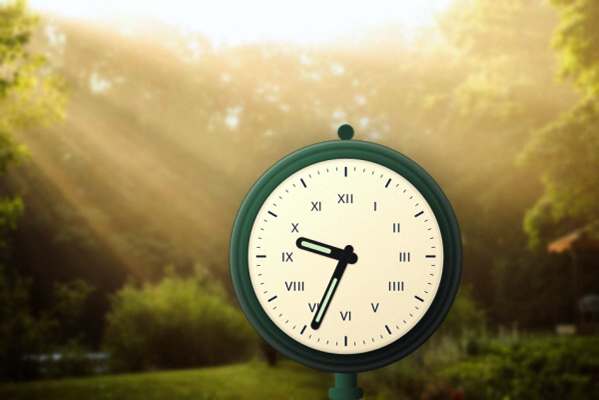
**9:34**
